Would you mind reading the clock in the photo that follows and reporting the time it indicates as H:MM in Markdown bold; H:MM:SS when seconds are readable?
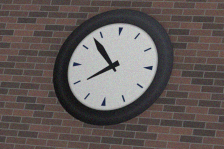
**7:53**
